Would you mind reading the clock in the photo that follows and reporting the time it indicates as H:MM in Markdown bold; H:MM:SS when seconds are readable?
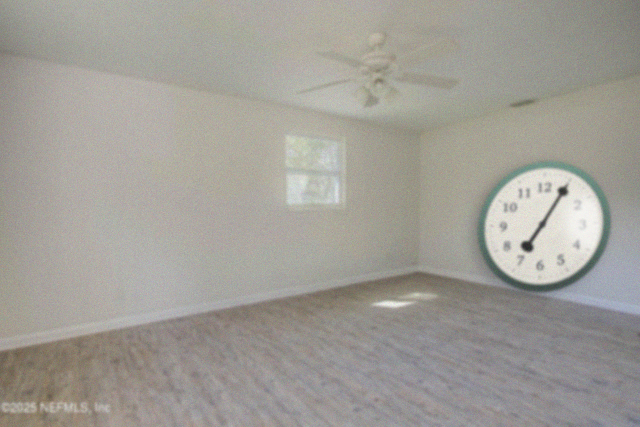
**7:05**
